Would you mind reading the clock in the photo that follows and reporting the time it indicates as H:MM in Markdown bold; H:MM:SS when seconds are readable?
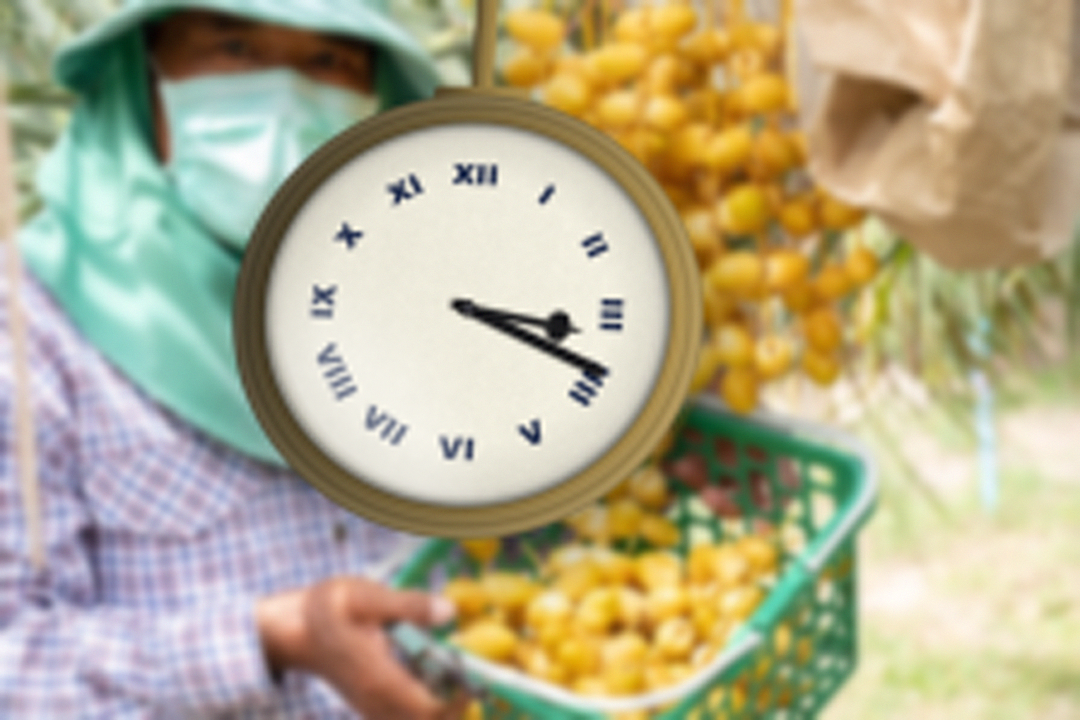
**3:19**
